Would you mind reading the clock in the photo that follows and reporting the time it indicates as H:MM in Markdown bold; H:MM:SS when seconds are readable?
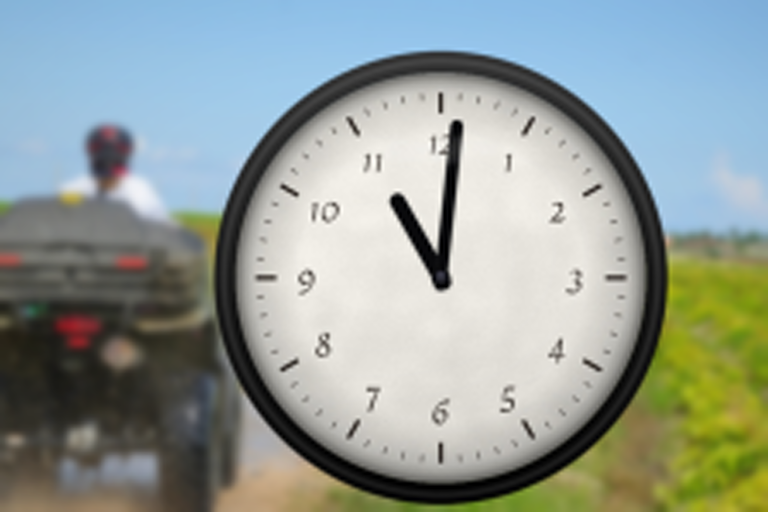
**11:01**
